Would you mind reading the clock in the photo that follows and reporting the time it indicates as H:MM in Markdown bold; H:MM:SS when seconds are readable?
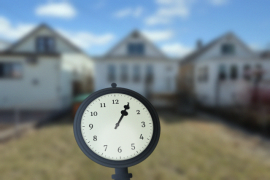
**1:05**
